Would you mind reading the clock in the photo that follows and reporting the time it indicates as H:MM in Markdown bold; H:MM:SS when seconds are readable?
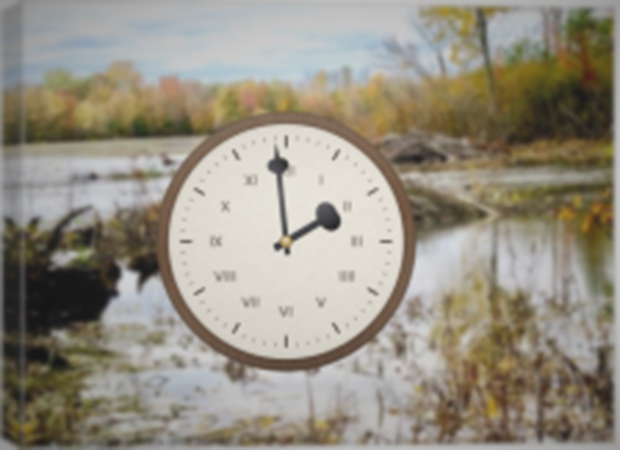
**1:59**
